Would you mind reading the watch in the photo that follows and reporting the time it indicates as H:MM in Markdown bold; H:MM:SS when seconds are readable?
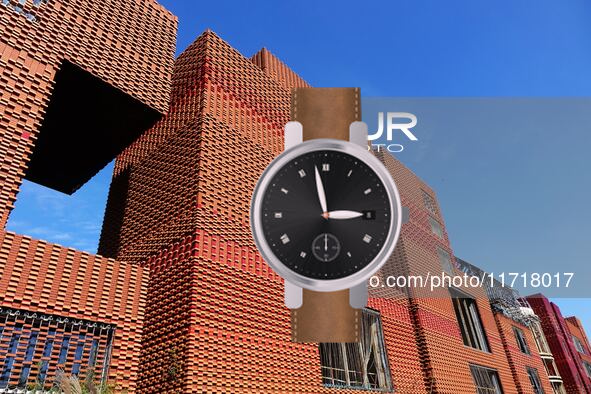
**2:58**
